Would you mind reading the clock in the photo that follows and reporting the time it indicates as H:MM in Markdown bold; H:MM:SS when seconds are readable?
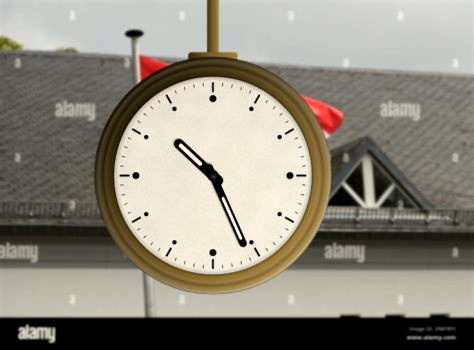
**10:26**
